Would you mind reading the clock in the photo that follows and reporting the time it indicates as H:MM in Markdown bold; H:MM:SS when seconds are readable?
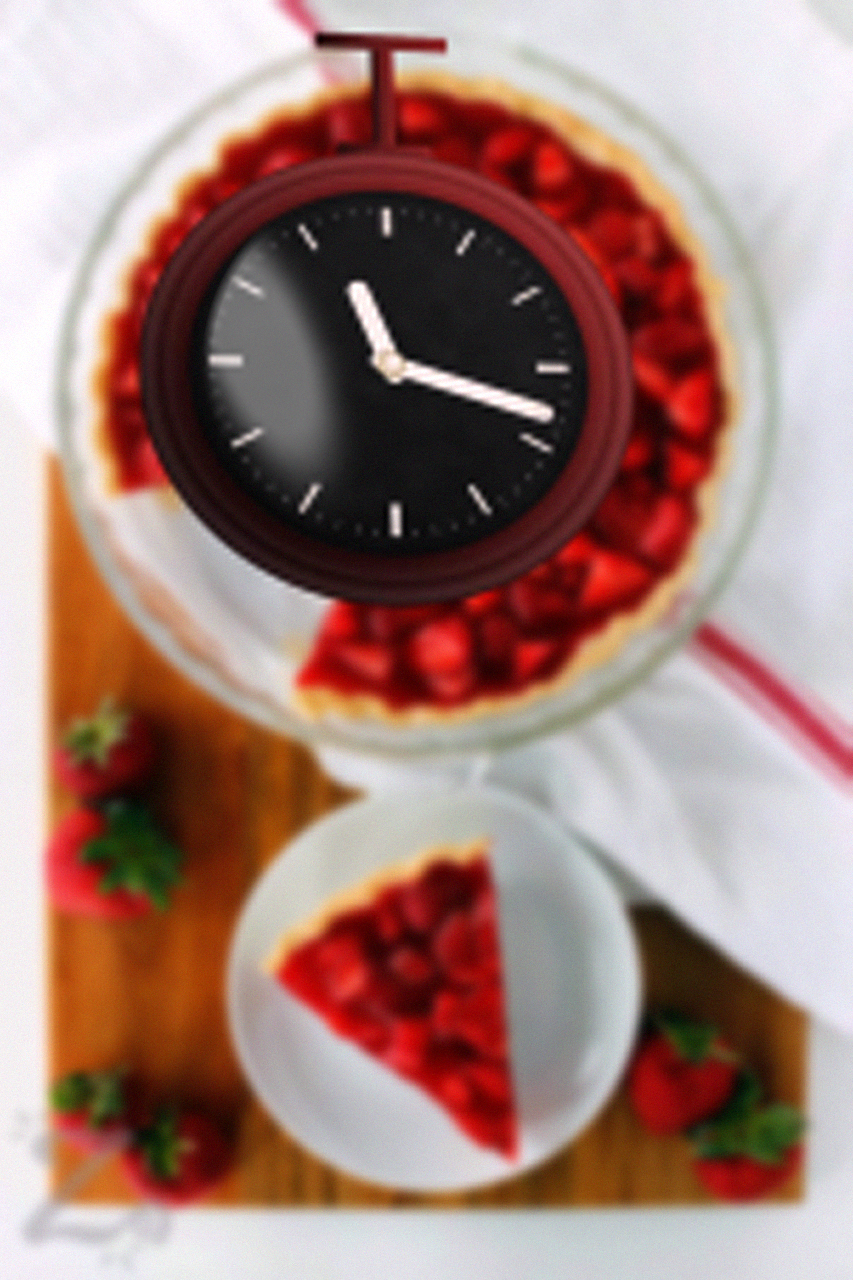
**11:18**
